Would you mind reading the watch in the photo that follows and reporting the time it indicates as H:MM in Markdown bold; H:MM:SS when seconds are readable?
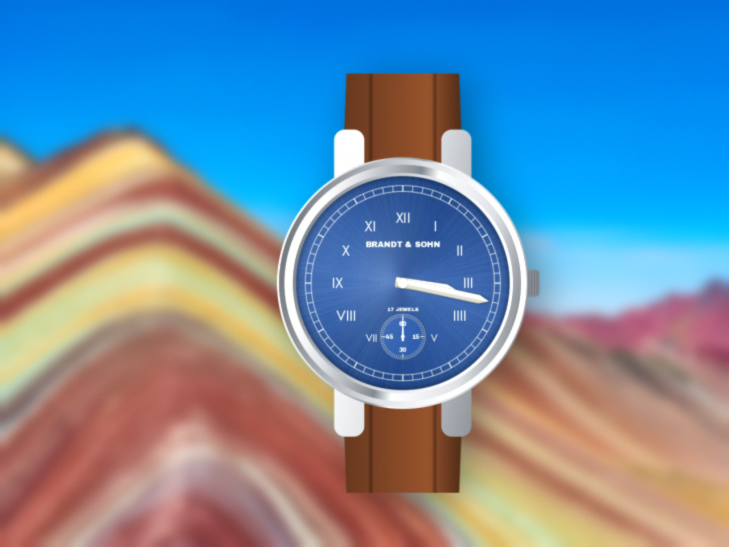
**3:17**
